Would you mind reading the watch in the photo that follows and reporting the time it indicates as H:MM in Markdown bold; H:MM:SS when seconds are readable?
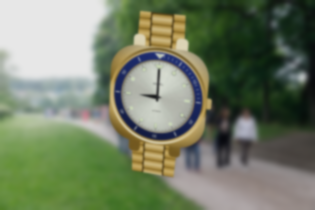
**9:00**
